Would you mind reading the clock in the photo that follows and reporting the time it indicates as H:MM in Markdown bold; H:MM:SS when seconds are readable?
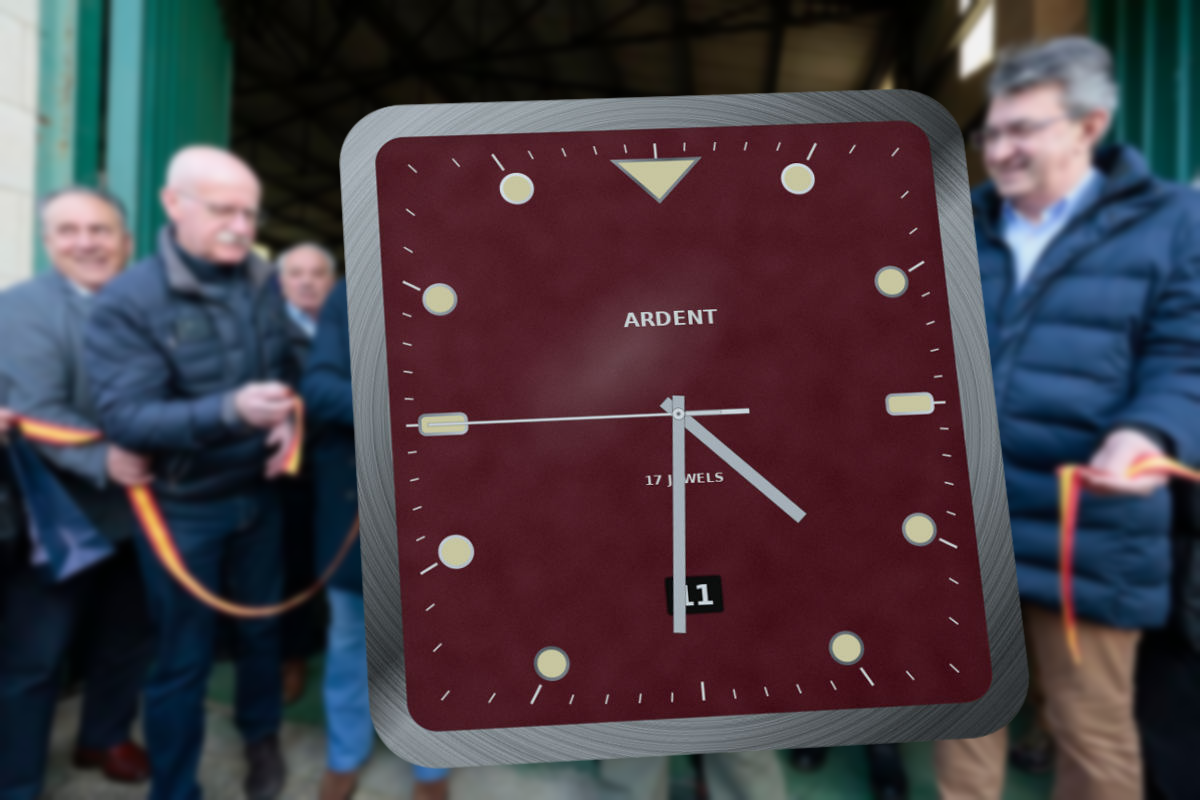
**4:30:45**
